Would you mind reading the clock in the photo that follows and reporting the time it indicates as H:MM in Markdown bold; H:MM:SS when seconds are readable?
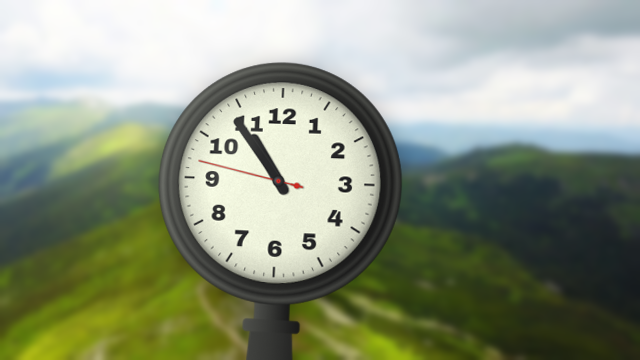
**10:53:47**
